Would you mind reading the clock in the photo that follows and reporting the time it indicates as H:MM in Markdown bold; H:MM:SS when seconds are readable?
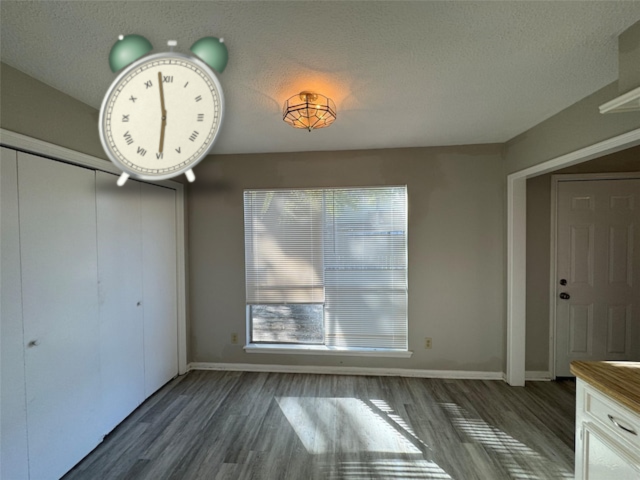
**5:58**
